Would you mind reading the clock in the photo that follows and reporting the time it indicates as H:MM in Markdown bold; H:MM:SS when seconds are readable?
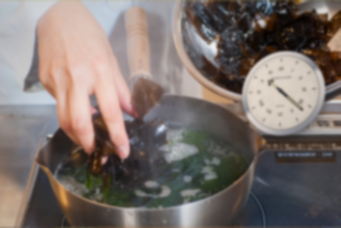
**10:22**
